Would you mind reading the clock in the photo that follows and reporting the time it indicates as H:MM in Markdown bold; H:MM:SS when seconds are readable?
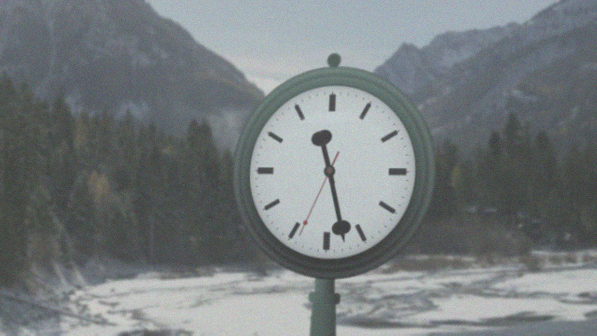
**11:27:34**
